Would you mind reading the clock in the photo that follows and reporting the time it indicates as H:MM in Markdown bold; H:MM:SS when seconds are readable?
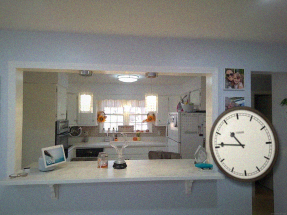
**10:46**
